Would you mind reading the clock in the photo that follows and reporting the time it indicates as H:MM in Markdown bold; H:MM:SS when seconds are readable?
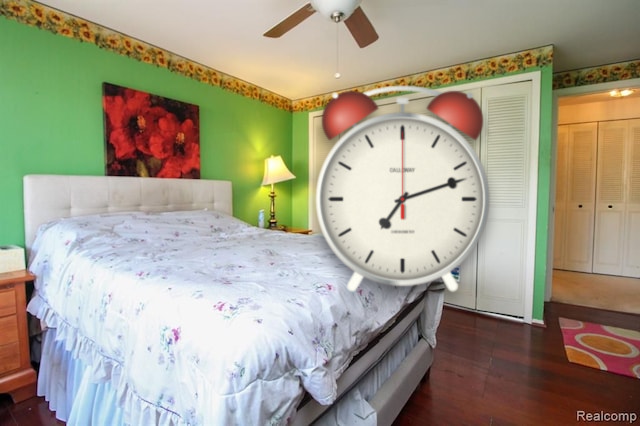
**7:12:00**
